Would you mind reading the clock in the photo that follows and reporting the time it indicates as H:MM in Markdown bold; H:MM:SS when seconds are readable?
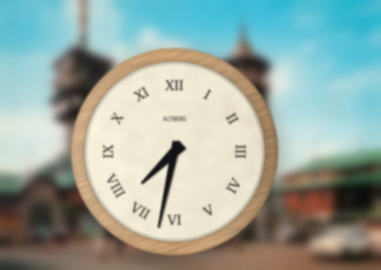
**7:32**
